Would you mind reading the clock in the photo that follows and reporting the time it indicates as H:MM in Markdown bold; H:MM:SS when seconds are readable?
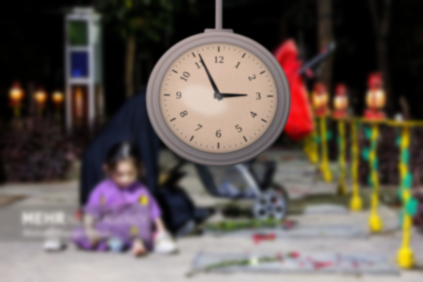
**2:56**
